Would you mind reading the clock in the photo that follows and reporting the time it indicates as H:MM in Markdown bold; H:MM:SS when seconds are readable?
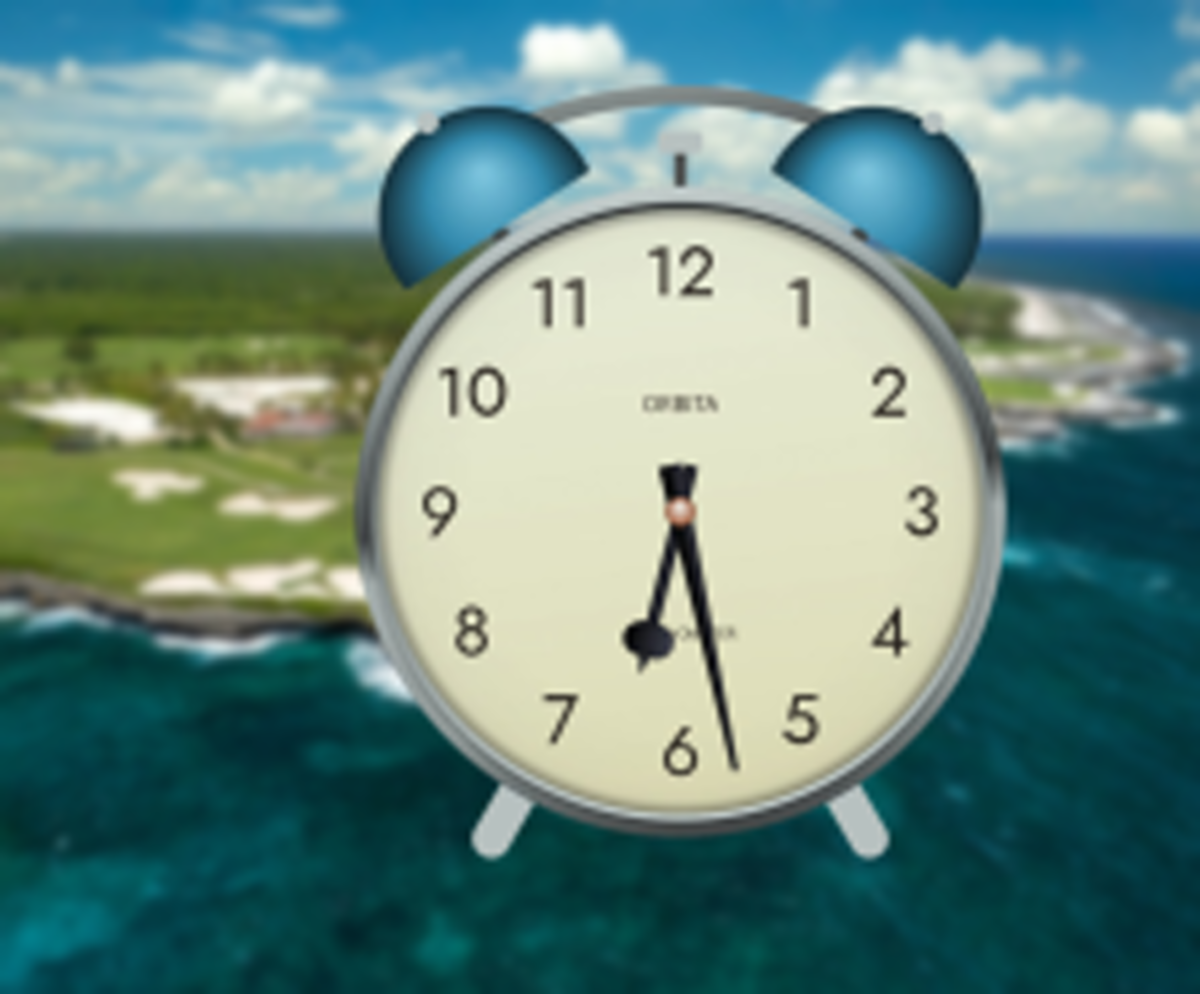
**6:28**
